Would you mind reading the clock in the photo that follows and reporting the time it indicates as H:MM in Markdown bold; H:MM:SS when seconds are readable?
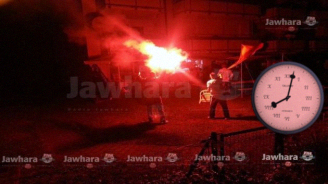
**8:02**
